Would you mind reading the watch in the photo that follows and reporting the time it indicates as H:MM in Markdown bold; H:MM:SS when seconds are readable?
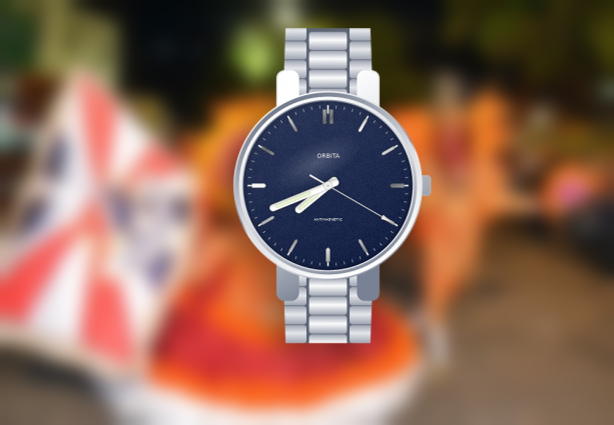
**7:41:20**
